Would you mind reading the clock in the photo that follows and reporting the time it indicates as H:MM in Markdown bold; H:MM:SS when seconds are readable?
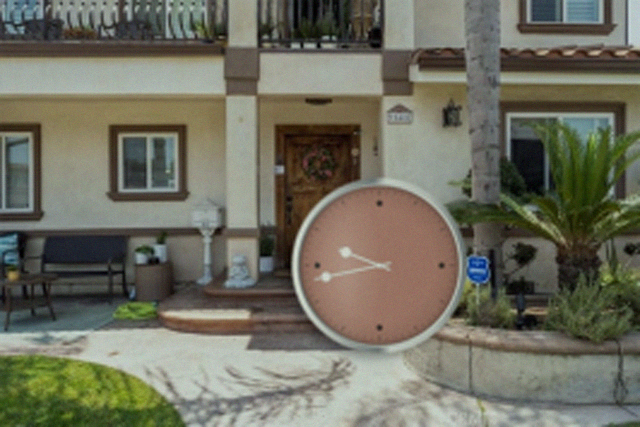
**9:43**
